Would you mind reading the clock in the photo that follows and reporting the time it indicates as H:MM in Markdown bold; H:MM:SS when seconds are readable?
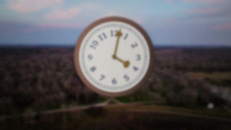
**4:02**
